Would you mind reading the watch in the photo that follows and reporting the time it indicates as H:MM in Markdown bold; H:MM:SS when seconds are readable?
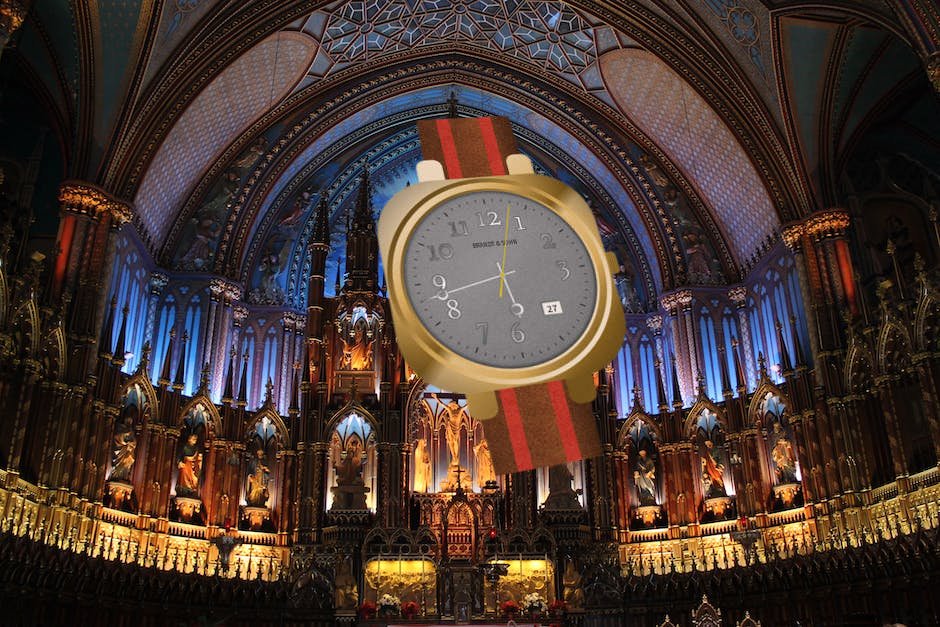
**5:43:03**
